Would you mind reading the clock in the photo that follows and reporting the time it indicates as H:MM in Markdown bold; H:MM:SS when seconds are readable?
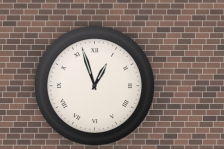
**12:57**
